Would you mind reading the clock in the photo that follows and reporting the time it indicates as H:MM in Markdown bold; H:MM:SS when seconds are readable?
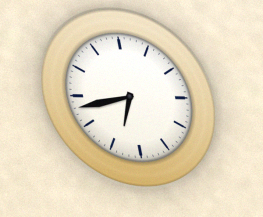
**6:43**
